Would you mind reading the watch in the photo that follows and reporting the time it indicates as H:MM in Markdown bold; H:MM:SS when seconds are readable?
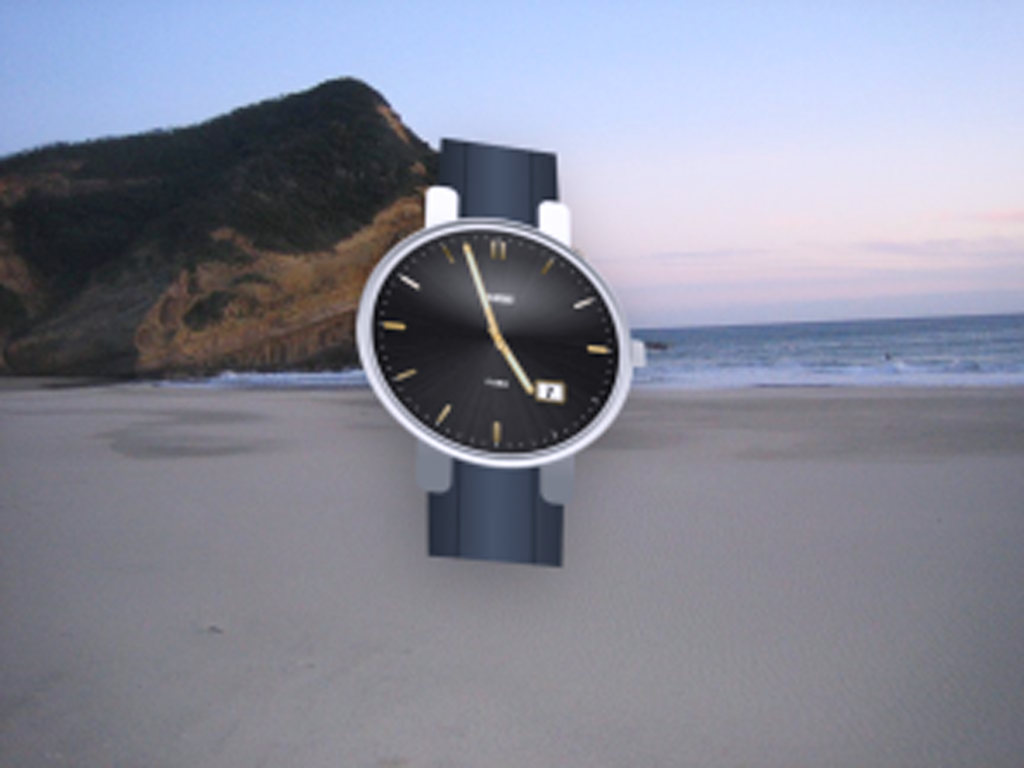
**4:57**
